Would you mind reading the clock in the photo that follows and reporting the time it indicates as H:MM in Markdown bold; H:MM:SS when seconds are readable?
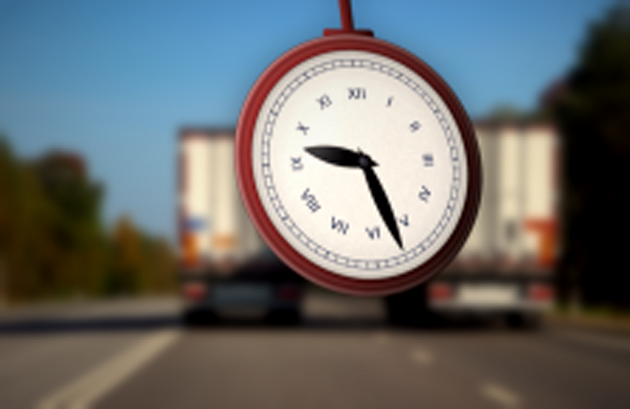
**9:27**
